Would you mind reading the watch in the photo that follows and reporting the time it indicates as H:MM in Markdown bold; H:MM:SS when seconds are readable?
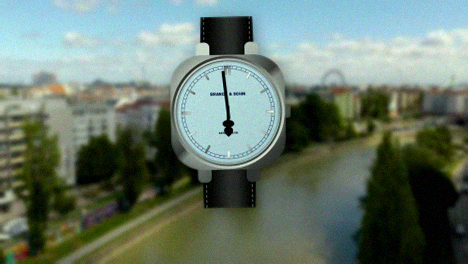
**5:59**
